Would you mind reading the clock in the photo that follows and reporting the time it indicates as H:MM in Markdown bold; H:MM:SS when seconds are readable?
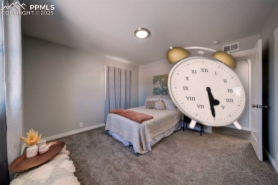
**5:30**
